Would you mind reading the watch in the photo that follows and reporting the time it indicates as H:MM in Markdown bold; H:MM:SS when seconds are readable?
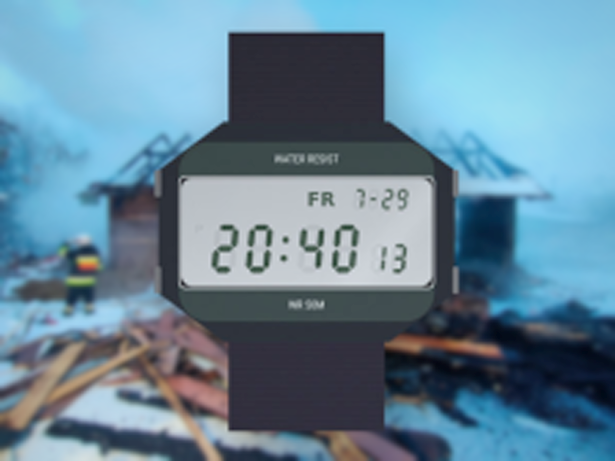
**20:40:13**
